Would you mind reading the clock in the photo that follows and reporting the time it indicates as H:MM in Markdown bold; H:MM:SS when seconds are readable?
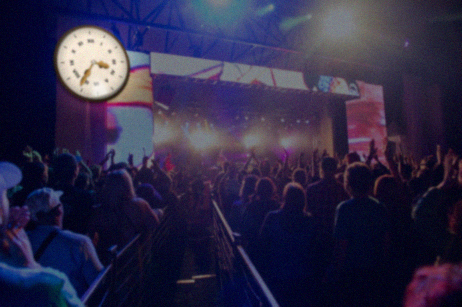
**3:36**
